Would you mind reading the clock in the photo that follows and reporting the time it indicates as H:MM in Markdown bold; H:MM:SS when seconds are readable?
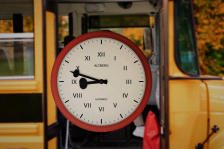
**8:48**
